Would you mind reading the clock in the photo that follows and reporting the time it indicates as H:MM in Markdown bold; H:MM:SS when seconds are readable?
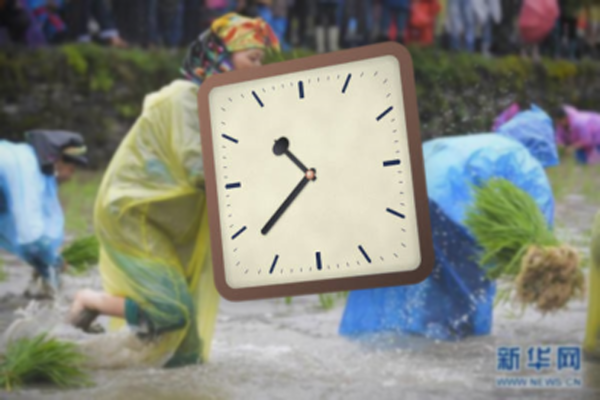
**10:38**
